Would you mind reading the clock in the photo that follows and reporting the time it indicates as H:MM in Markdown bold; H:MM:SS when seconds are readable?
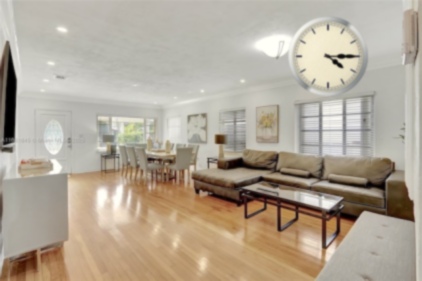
**4:15**
